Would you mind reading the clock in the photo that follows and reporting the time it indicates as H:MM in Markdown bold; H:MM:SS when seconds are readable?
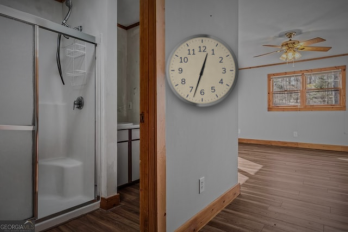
**12:33**
